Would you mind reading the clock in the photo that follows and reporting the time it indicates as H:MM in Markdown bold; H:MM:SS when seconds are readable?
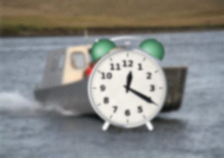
**12:20**
